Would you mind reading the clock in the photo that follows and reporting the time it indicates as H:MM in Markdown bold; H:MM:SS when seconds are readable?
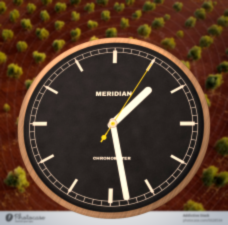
**1:28:05**
